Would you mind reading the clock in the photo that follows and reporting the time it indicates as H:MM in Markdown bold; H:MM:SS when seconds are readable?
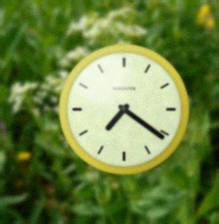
**7:21**
